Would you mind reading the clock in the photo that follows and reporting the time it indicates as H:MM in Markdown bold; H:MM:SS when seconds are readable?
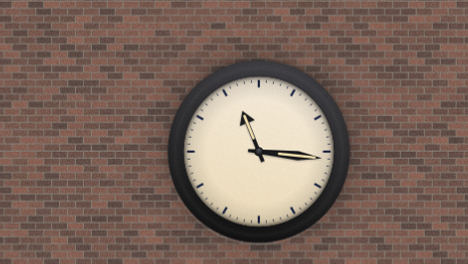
**11:16**
